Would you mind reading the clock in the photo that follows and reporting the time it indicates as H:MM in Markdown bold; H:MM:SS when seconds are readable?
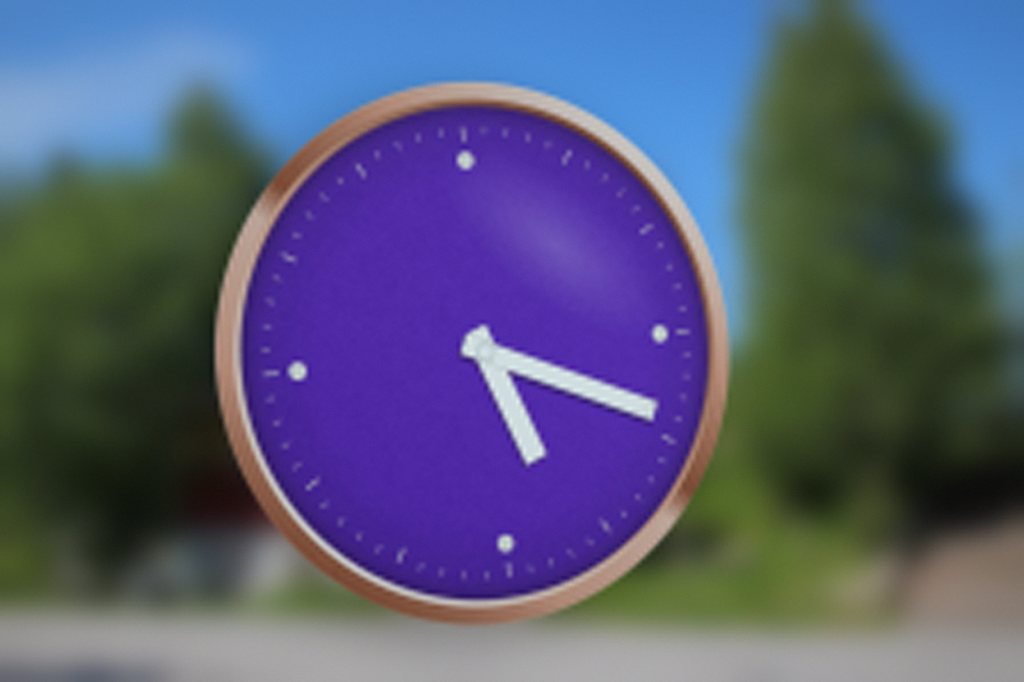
**5:19**
